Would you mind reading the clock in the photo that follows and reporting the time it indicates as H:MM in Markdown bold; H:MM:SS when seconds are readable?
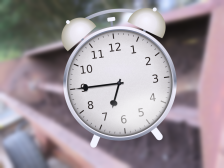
**6:45**
